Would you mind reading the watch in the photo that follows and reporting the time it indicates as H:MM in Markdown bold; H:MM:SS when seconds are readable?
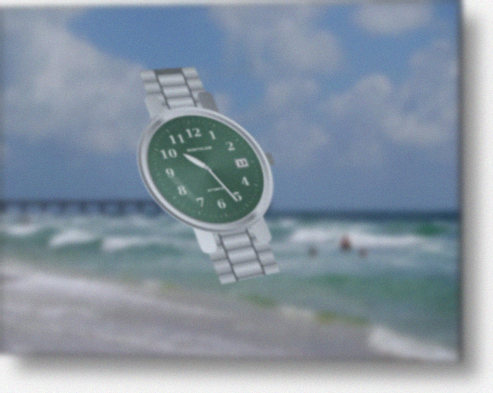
**10:26**
